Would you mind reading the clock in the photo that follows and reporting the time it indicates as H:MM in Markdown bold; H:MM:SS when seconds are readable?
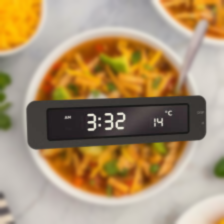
**3:32**
